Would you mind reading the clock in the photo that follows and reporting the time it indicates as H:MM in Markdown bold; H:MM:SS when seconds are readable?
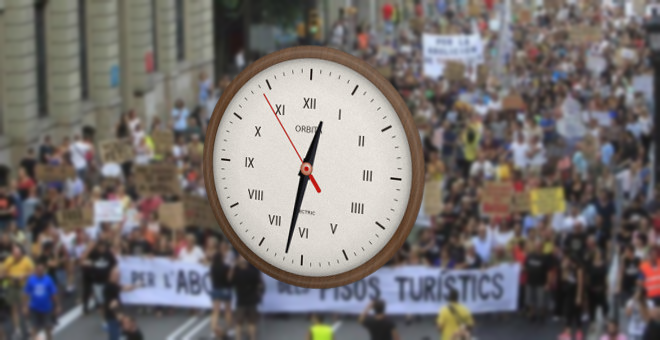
**12:31:54**
